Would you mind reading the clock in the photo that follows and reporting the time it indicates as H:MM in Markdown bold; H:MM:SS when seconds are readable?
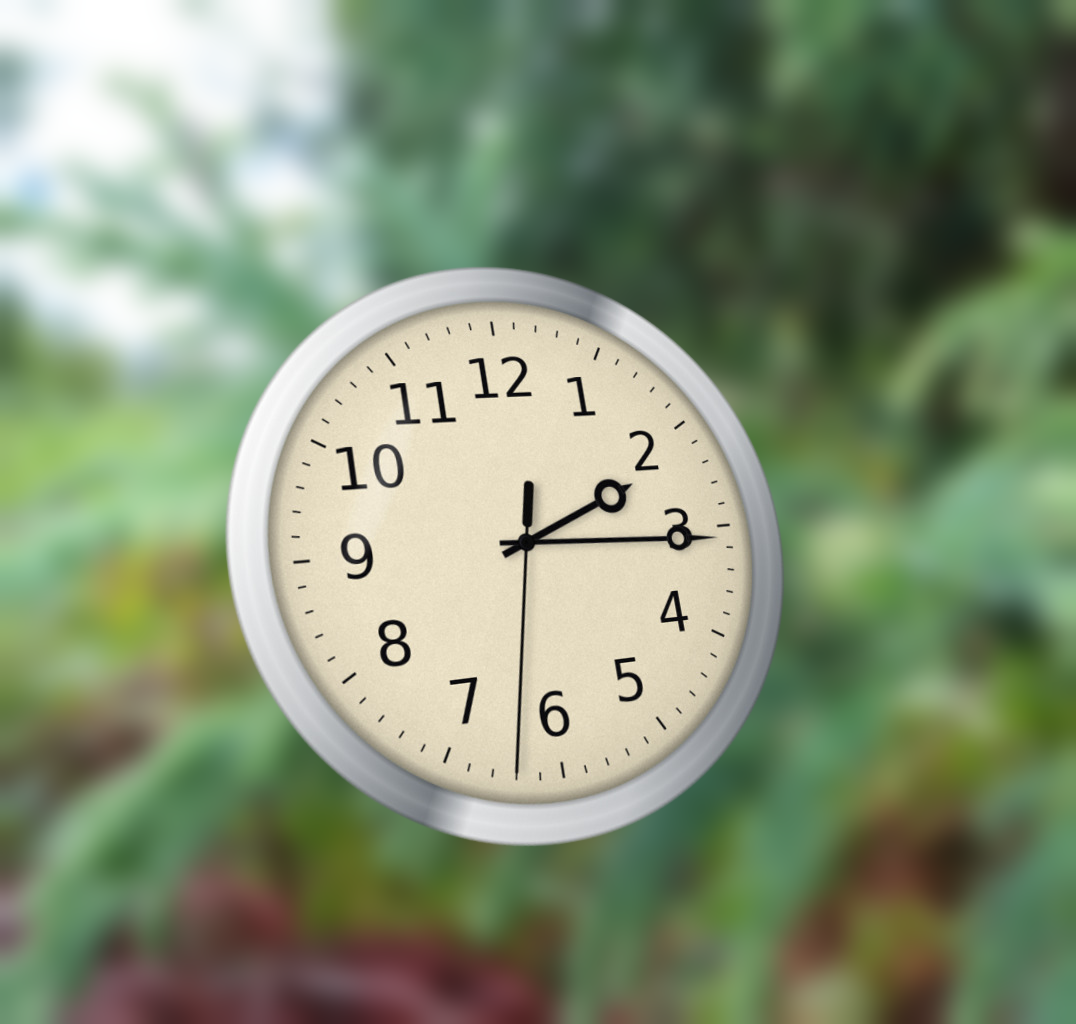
**2:15:32**
